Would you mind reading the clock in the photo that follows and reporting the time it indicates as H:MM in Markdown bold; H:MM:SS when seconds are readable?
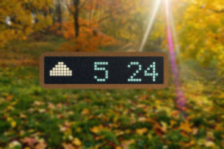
**5:24**
